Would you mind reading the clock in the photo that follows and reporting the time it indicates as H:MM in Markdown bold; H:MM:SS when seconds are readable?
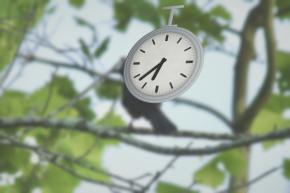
**6:38**
